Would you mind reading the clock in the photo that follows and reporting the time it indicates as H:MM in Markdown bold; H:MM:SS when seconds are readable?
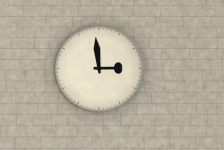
**2:59**
